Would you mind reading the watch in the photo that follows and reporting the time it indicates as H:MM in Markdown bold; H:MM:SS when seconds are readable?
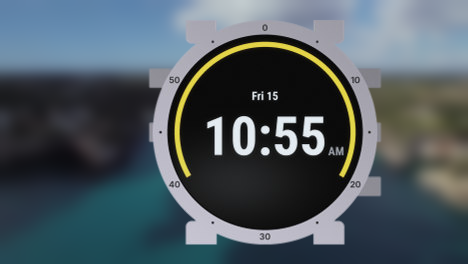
**10:55**
